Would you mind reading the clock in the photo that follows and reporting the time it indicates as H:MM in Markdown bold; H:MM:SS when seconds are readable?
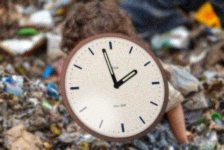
**1:58**
